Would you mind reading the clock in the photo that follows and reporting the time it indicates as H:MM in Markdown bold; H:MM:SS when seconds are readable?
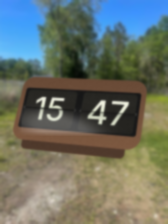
**15:47**
